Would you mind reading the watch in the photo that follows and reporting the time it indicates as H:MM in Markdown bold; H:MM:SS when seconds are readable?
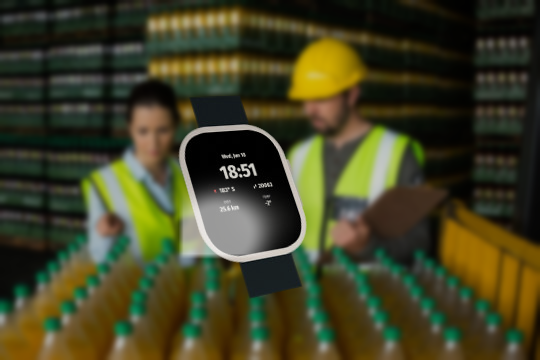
**18:51**
